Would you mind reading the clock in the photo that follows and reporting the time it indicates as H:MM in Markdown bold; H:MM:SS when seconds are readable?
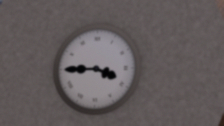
**3:45**
